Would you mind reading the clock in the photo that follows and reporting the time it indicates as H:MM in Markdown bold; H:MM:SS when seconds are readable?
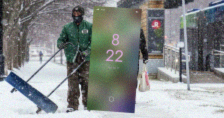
**8:22**
